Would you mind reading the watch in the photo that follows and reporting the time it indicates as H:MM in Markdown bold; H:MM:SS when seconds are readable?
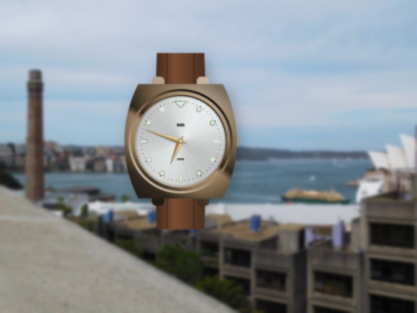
**6:48**
